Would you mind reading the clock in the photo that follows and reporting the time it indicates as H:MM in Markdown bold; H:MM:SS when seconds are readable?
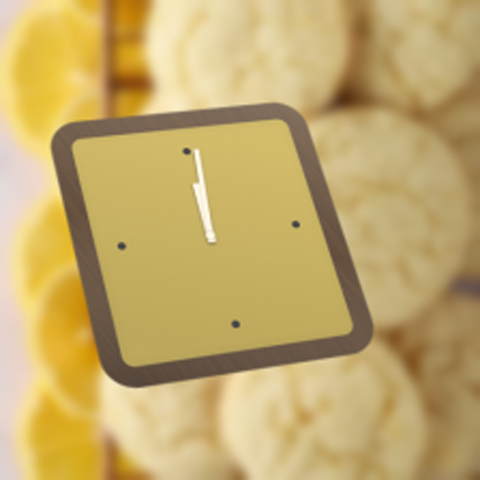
**12:01**
